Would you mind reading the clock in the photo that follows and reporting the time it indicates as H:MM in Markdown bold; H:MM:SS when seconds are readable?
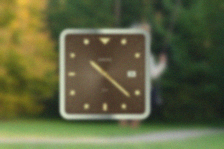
**10:22**
